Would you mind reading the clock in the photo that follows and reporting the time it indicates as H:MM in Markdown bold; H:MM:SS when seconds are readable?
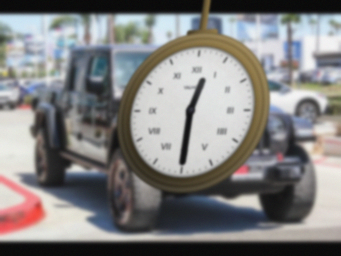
**12:30**
